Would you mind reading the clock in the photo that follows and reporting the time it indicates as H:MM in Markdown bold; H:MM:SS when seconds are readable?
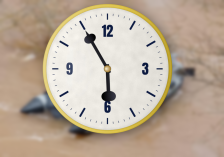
**5:55**
